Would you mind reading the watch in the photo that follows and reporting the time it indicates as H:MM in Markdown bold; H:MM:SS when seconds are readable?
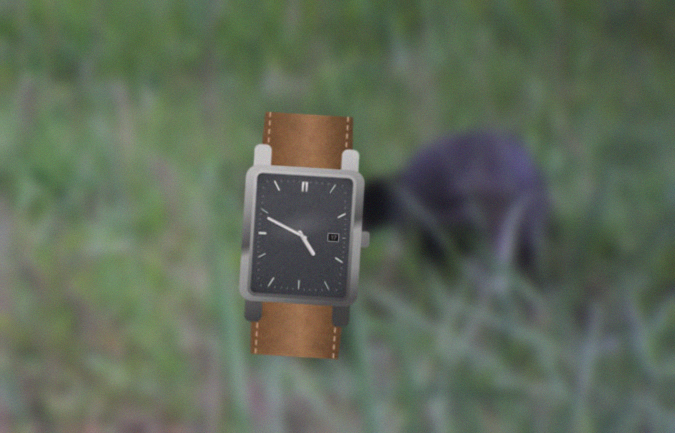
**4:49**
